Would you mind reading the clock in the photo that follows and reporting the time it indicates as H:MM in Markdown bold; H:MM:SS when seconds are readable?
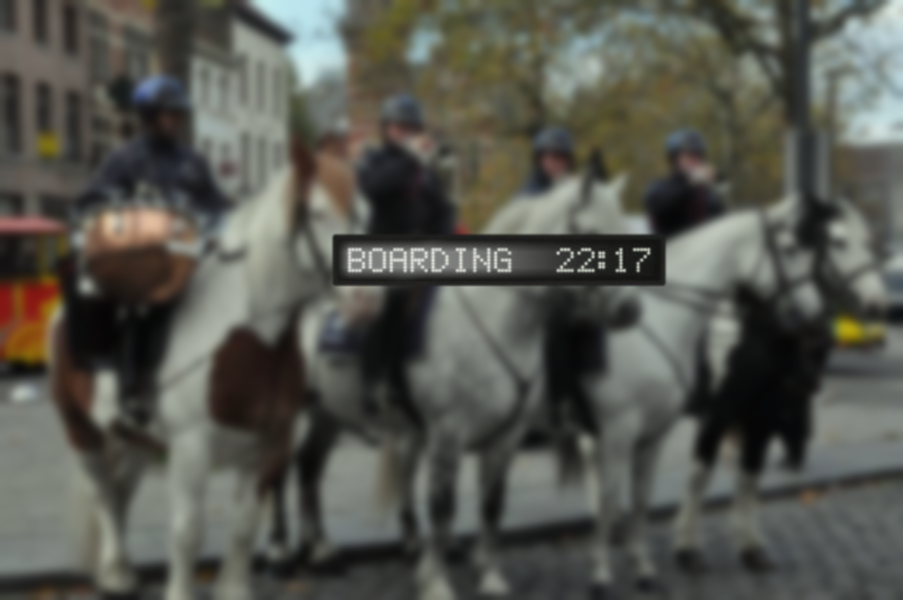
**22:17**
